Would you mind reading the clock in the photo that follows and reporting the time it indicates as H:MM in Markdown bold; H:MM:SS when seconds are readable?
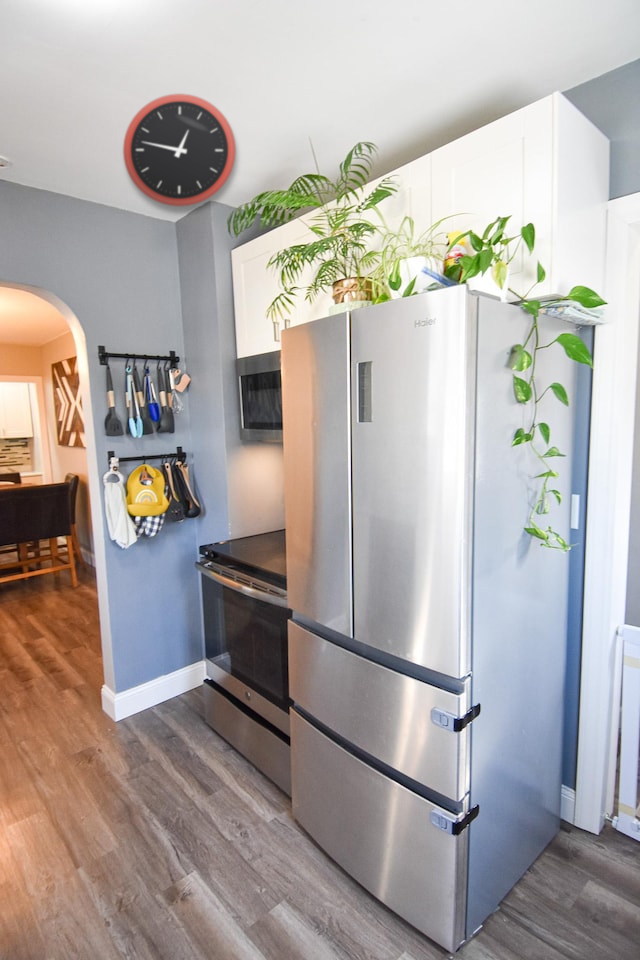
**12:47**
